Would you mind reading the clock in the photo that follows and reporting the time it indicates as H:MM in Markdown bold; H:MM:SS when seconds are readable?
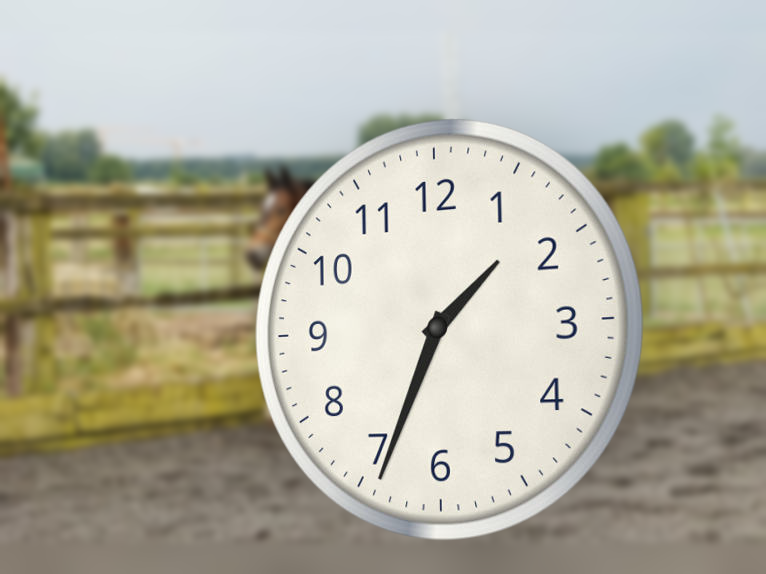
**1:34**
